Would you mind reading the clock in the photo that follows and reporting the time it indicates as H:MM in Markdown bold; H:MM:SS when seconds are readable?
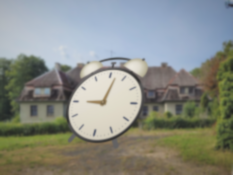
**9:02**
